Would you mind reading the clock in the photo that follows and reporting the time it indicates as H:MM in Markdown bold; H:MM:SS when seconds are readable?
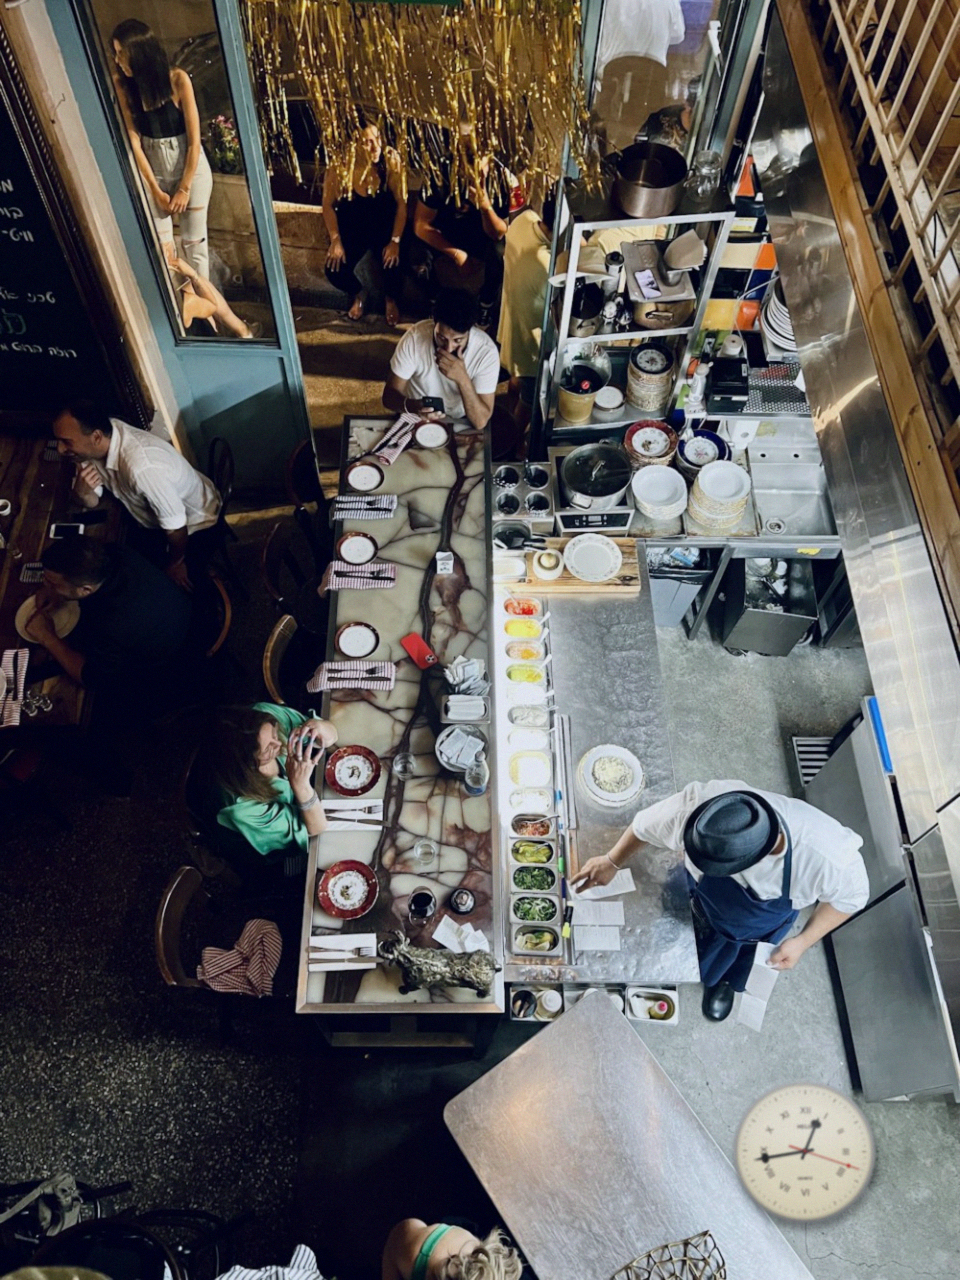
**12:43:18**
